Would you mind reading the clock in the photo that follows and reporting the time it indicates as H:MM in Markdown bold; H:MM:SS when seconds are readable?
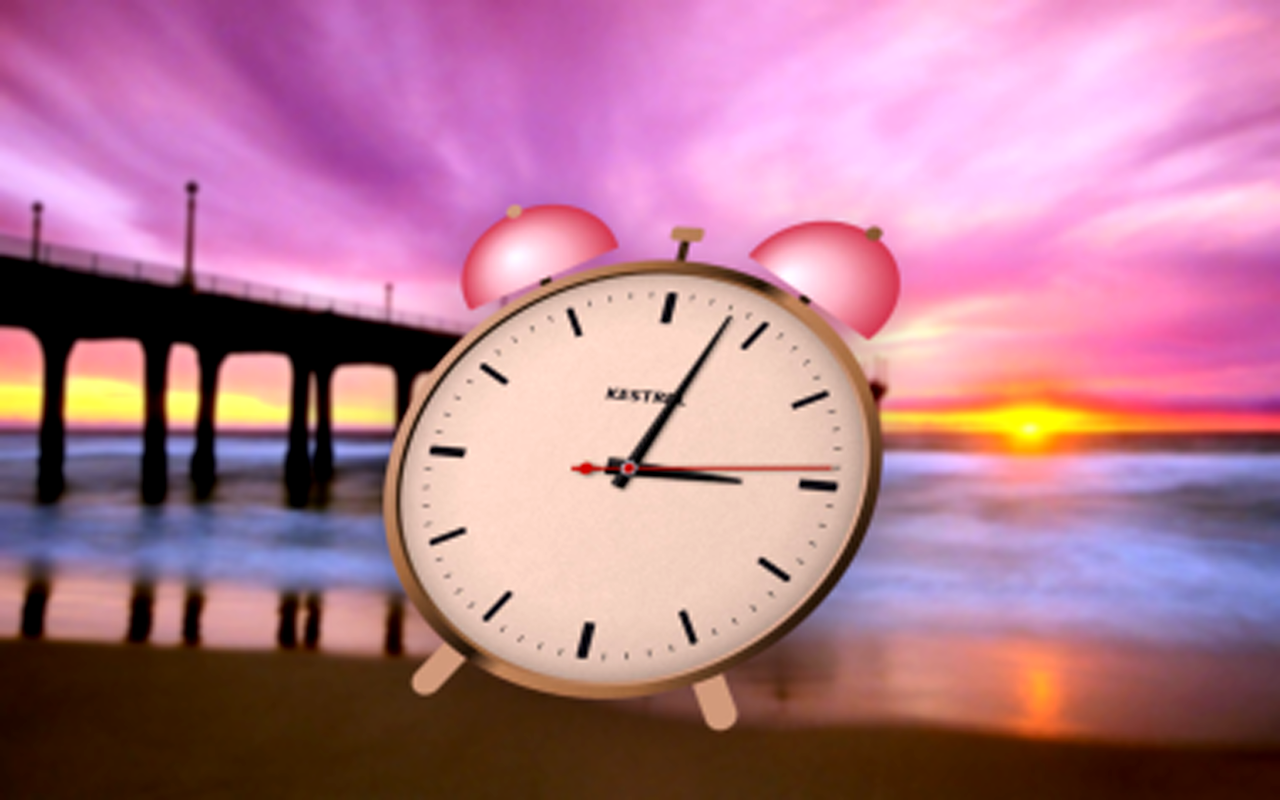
**3:03:14**
